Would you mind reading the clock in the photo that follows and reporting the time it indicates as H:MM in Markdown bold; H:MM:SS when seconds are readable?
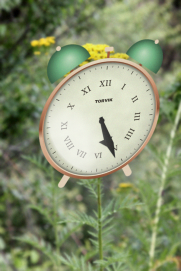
**5:26**
